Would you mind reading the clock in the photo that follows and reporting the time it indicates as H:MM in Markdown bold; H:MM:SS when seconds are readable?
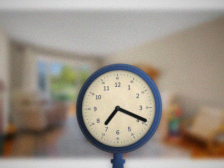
**7:19**
